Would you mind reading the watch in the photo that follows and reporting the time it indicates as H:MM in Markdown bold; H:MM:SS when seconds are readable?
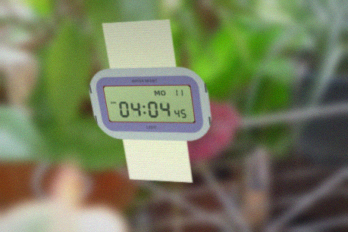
**4:04**
